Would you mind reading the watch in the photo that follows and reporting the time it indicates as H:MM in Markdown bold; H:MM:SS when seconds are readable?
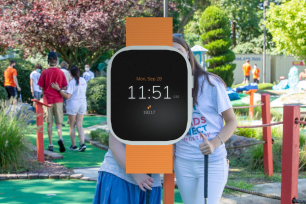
**11:51**
